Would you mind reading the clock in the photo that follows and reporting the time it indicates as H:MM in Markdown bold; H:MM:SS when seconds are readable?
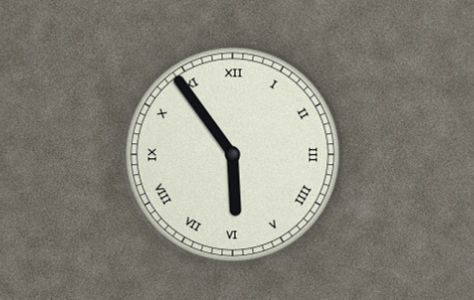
**5:54**
